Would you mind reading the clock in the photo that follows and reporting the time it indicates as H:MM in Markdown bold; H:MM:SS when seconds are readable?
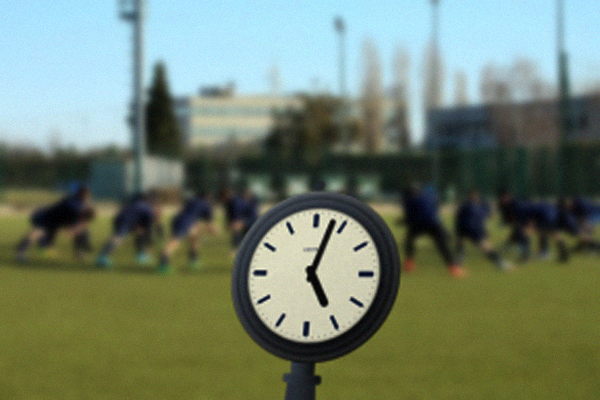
**5:03**
